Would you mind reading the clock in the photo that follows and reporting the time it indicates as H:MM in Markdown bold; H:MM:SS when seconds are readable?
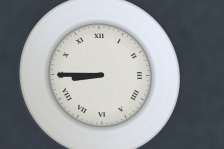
**8:45**
